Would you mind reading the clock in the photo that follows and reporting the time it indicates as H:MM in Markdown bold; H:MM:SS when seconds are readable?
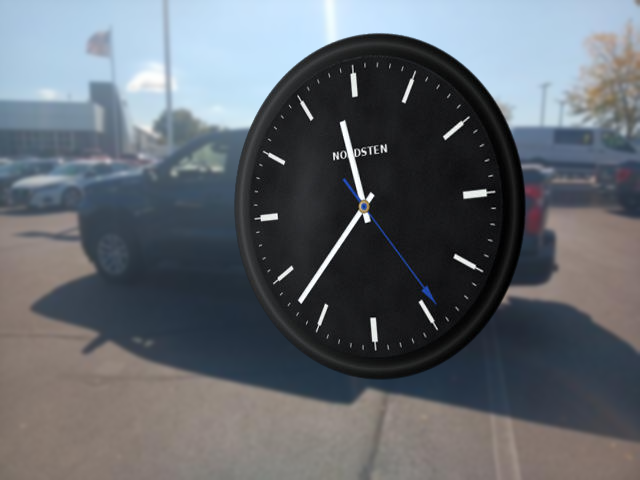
**11:37:24**
